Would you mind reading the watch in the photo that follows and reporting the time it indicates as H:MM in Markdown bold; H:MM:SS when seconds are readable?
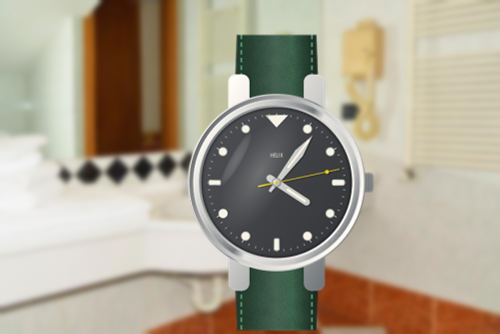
**4:06:13**
